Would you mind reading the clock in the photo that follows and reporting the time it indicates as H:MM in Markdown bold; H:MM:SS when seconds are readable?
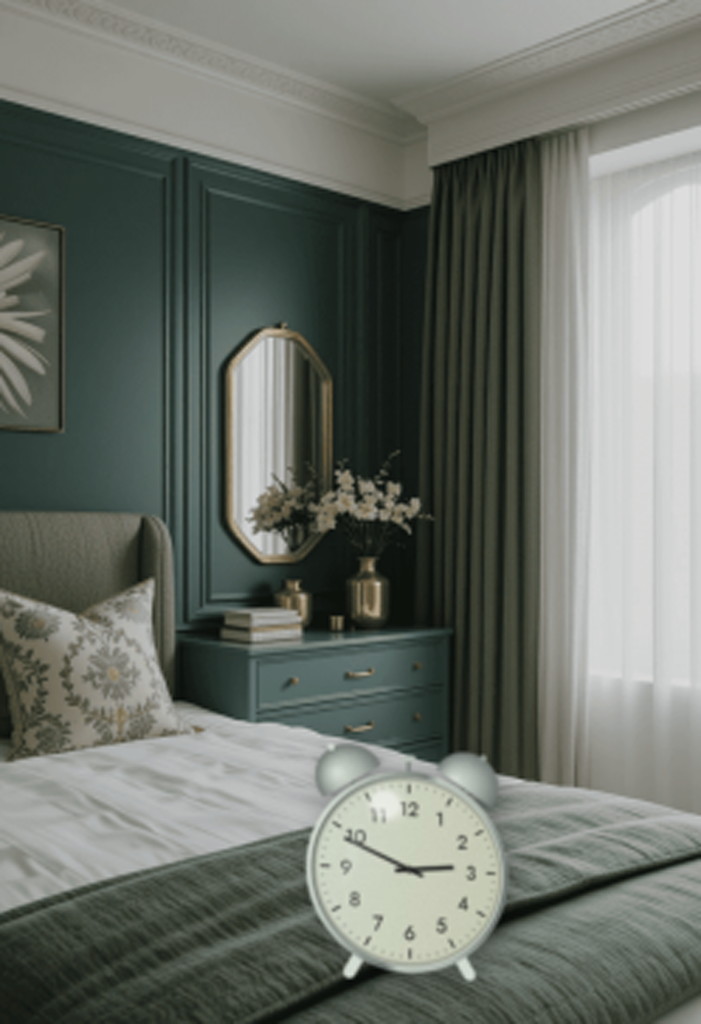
**2:49**
